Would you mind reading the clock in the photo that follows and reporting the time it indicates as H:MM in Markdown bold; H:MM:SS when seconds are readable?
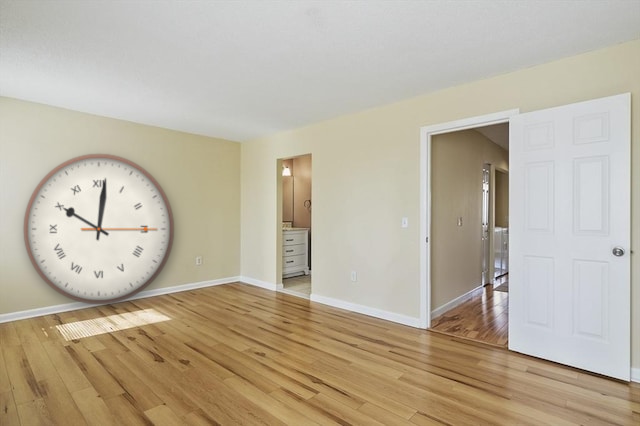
**10:01:15**
